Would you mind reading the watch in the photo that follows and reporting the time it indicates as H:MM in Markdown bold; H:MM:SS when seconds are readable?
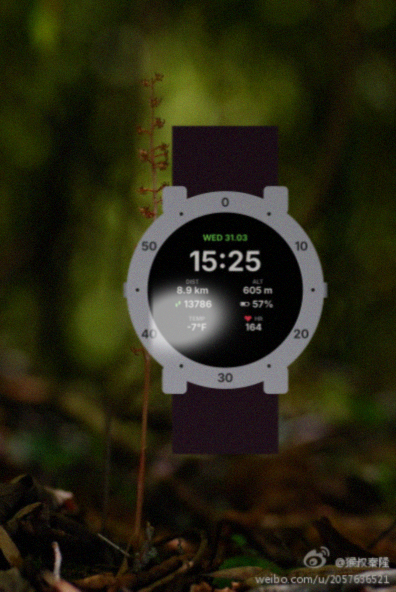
**15:25**
